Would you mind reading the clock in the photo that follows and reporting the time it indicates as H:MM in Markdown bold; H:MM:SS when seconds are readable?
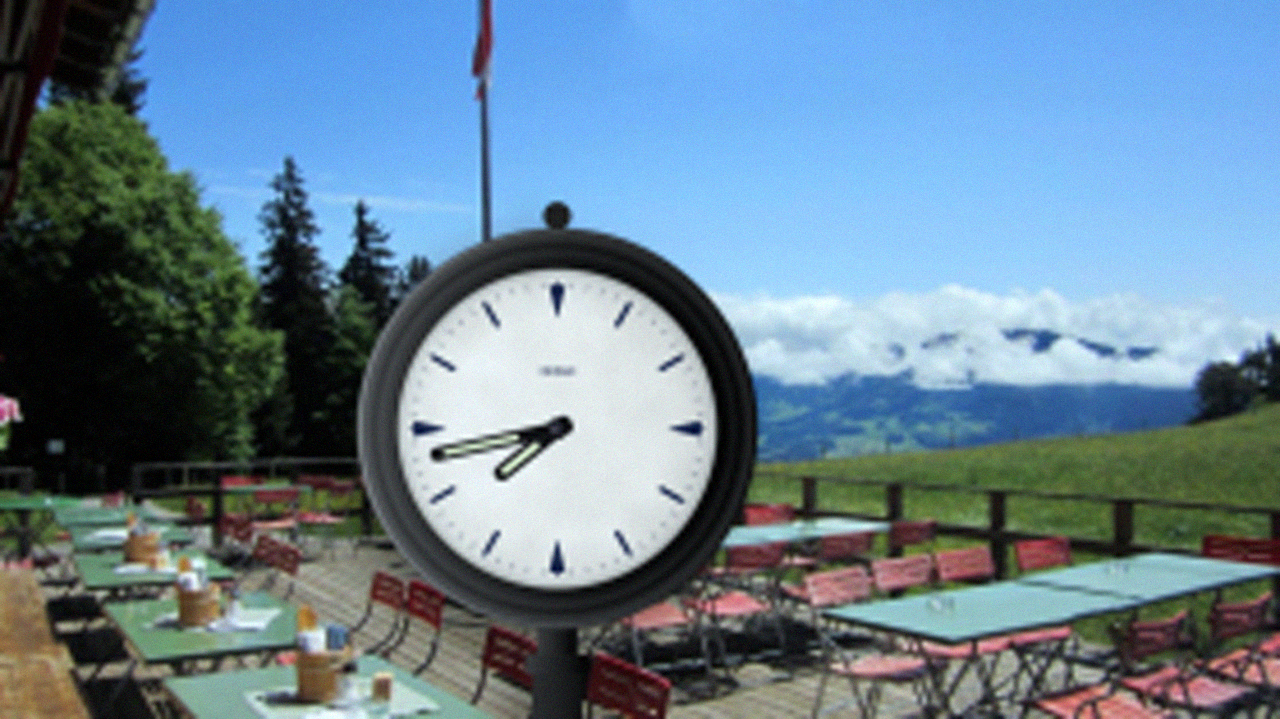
**7:43**
